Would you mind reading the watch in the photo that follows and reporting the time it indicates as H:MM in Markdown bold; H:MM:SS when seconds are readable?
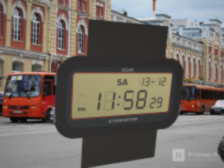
**11:58:29**
